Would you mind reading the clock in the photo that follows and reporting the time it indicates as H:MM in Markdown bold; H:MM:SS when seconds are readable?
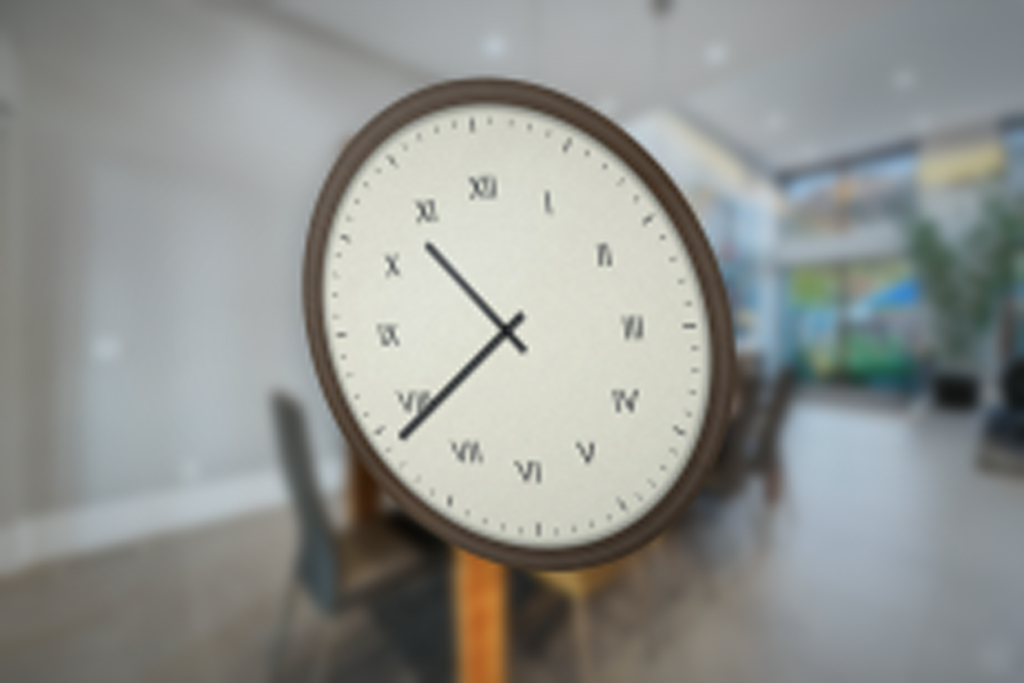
**10:39**
